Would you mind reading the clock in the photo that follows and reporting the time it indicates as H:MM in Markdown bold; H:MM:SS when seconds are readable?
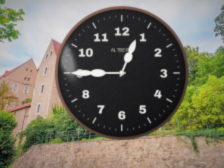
**12:45**
